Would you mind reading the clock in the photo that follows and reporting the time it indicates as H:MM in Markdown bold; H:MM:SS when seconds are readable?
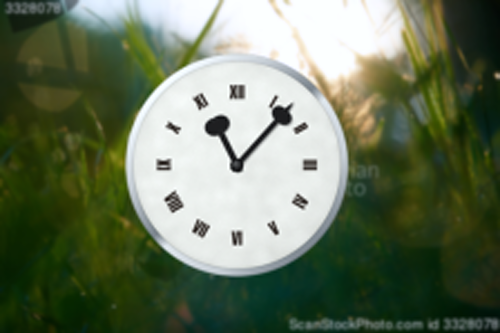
**11:07**
